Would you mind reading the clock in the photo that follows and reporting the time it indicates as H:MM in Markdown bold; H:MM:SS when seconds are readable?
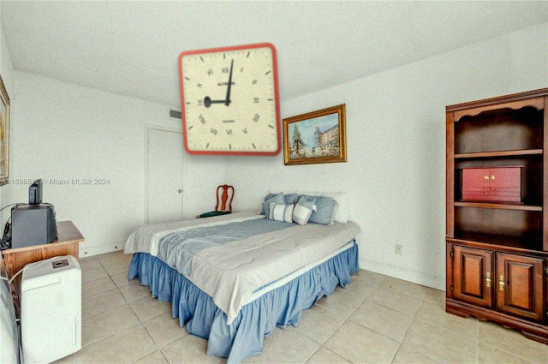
**9:02**
